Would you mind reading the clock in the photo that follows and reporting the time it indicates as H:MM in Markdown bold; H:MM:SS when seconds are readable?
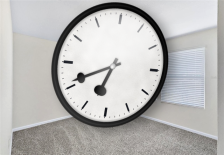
**6:41**
